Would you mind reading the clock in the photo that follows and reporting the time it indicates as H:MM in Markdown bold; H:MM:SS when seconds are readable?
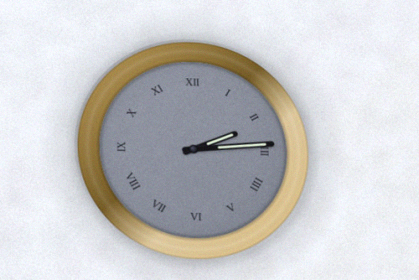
**2:14**
